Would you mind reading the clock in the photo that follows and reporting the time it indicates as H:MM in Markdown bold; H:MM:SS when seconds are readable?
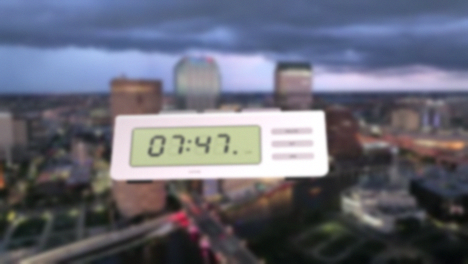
**7:47**
